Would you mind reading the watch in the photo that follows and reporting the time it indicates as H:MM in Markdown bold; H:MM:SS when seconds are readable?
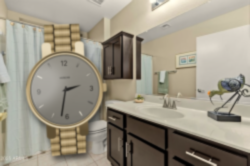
**2:32**
